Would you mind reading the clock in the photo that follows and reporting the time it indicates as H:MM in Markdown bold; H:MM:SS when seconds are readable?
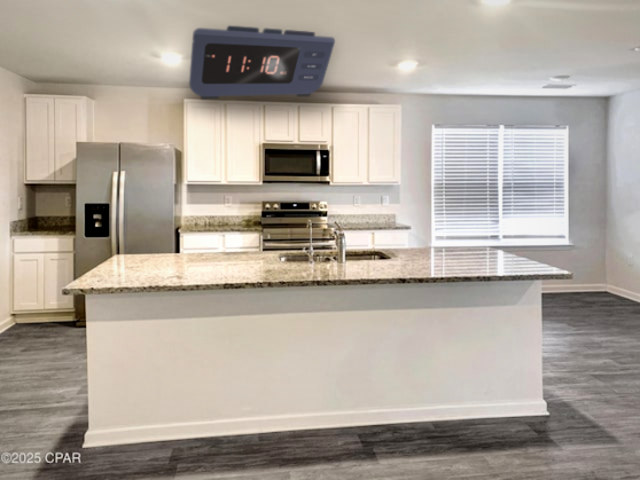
**11:10**
